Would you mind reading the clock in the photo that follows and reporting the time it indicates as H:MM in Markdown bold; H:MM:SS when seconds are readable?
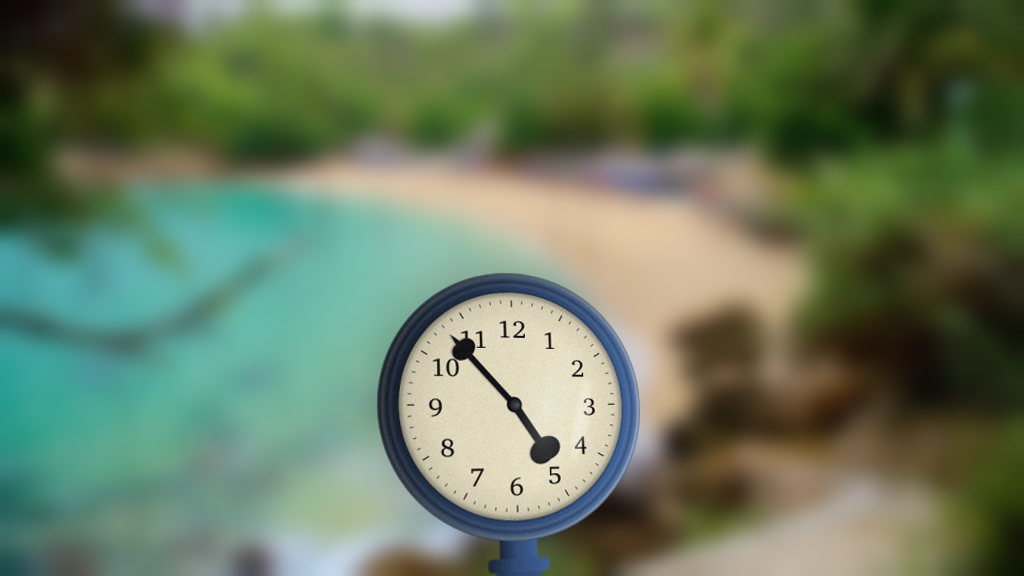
**4:53**
